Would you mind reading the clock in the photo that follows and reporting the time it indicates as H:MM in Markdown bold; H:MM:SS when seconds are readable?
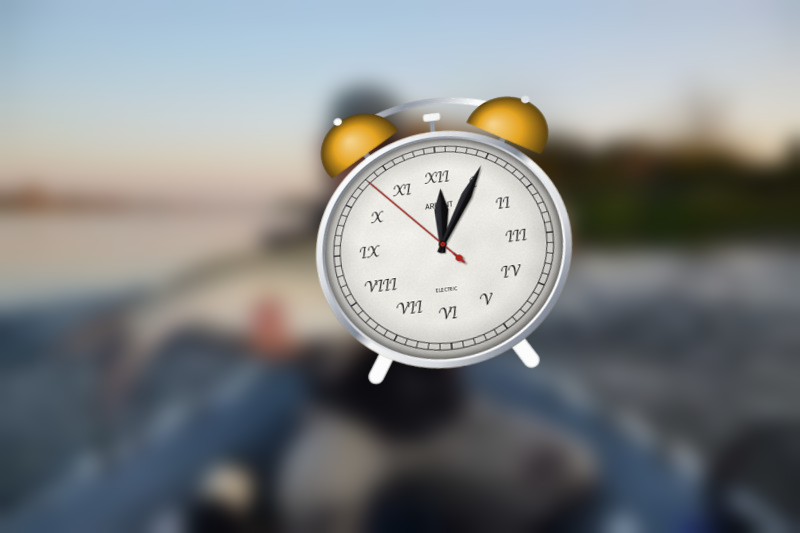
**12:04:53**
